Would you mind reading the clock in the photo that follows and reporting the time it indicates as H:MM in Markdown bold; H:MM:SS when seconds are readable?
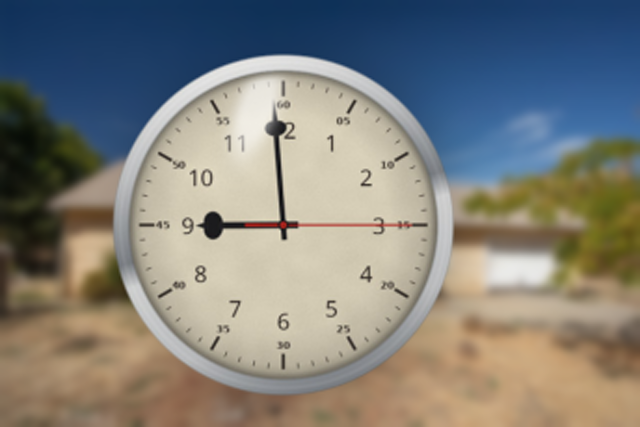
**8:59:15**
